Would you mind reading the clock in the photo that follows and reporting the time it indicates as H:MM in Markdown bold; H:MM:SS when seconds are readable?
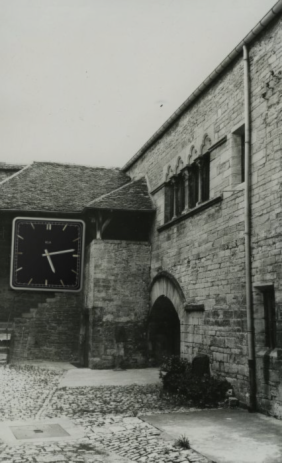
**5:13**
